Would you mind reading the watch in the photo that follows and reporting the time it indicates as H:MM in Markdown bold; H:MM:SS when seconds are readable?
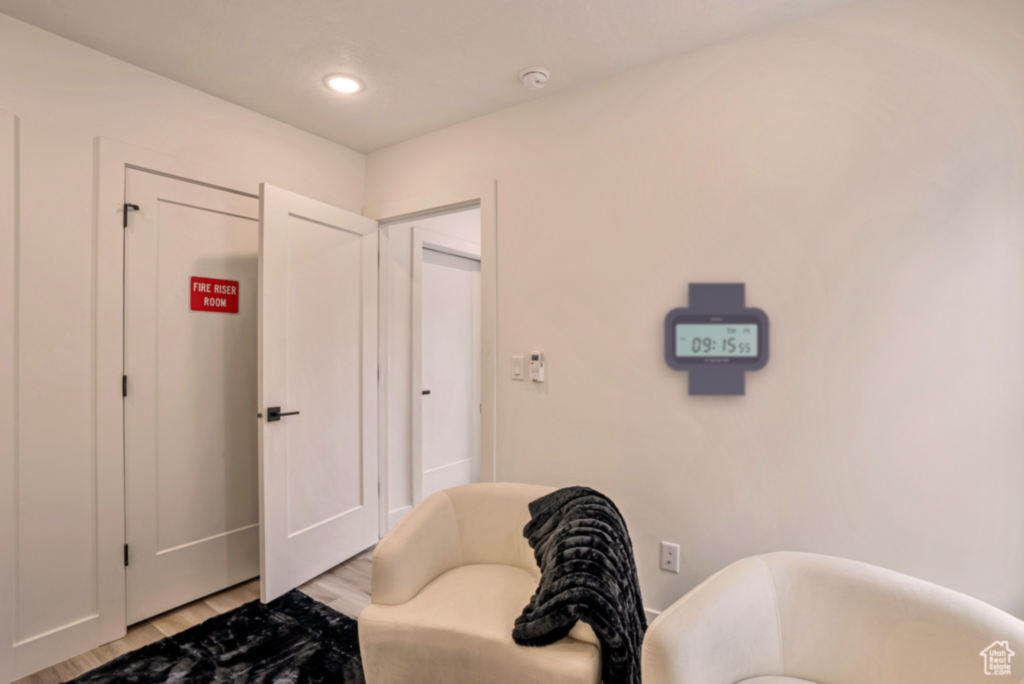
**9:15**
